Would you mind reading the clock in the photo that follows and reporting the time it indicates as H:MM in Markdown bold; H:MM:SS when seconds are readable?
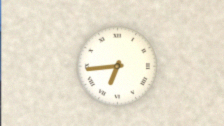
**6:44**
